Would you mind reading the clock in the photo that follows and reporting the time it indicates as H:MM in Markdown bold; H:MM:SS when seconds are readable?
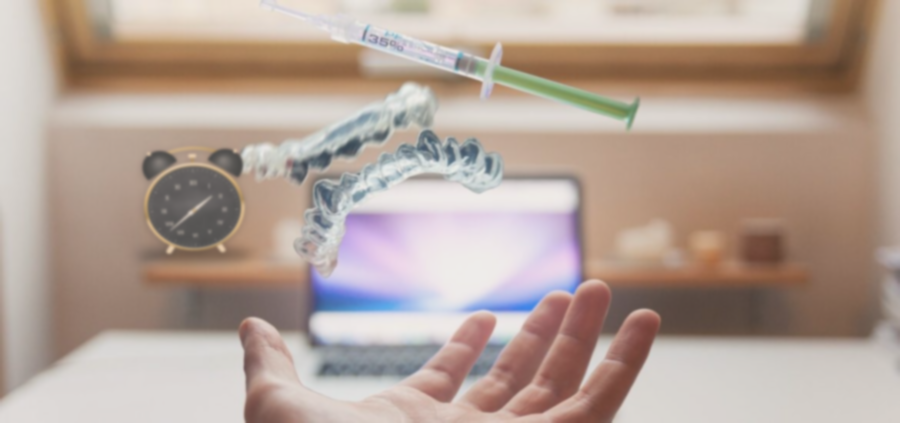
**1:38**
